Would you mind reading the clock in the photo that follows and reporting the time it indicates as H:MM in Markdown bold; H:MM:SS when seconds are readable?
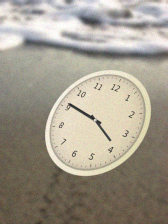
**3:46**
